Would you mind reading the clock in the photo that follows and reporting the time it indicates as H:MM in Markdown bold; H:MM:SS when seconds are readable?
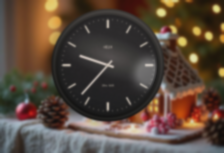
**9:37**
